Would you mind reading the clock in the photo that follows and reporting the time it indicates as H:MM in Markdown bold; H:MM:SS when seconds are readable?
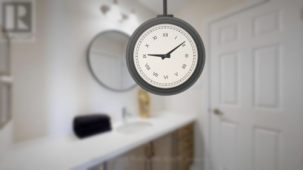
**9:09**
